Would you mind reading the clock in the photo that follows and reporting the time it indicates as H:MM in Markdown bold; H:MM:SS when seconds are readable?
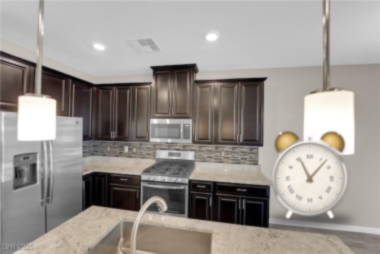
**11:07**
